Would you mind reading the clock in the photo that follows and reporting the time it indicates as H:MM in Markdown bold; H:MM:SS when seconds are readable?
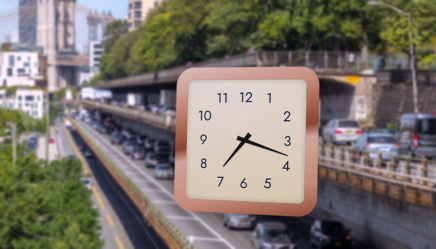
**7:18**
